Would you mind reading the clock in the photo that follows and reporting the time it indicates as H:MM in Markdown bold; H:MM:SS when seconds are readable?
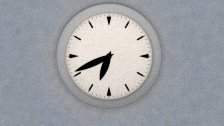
**6:41**
